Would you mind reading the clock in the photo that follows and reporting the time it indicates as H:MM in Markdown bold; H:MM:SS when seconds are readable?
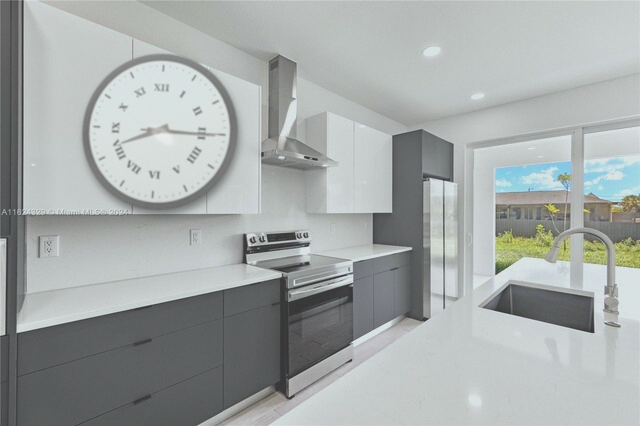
**8:15:15**
